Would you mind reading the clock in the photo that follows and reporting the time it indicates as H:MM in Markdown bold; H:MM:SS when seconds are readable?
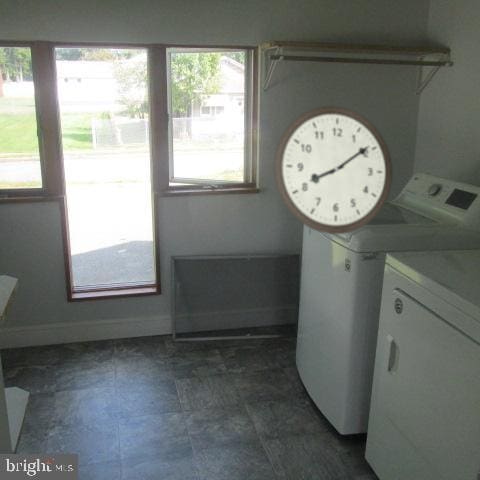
**8:09**
